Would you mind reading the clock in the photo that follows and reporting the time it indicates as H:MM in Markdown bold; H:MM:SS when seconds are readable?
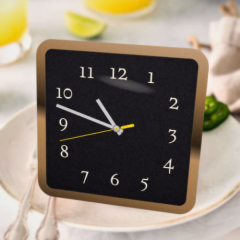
**10:47:42**
